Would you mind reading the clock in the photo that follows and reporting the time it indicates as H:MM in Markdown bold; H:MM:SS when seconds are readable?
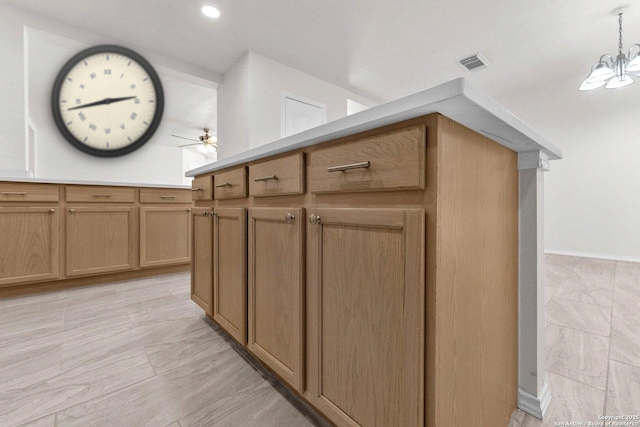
**2:43**
